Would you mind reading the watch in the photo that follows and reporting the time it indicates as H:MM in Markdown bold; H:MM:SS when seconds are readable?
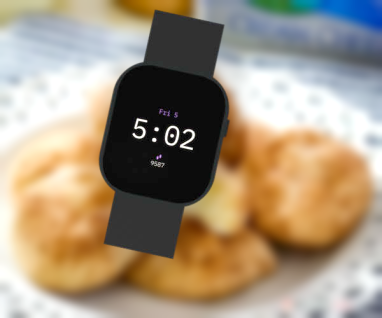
**5:02**
